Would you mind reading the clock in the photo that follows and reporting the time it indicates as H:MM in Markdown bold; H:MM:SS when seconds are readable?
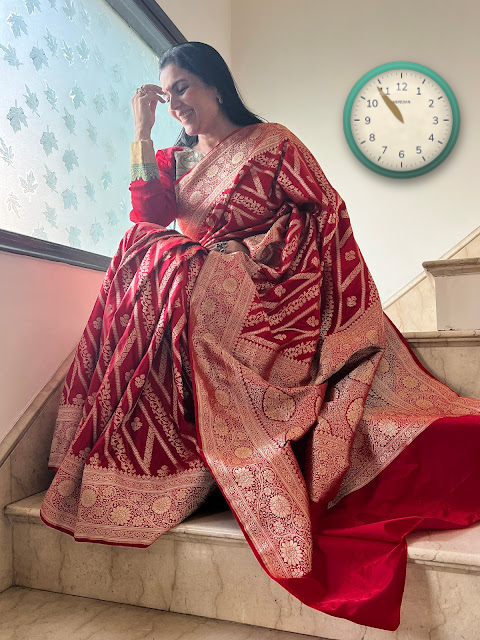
**10:54**
